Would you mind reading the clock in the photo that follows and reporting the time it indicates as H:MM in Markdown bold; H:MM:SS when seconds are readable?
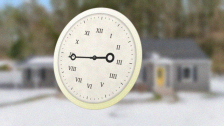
**2:44**
